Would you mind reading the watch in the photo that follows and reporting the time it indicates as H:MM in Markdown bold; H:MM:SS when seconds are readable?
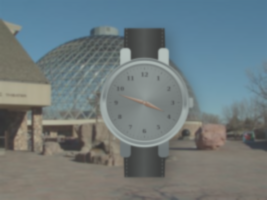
**3:48**
